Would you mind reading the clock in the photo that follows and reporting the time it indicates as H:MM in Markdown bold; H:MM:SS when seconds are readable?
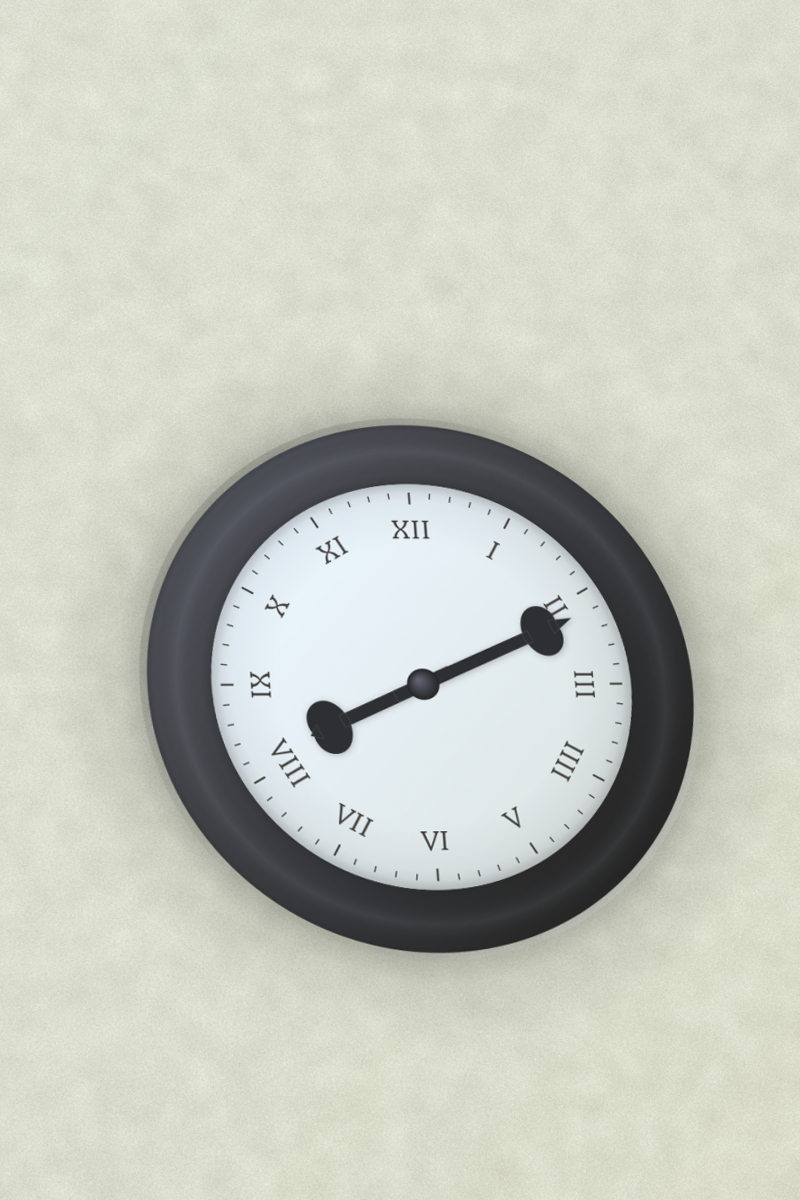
**8:11**
